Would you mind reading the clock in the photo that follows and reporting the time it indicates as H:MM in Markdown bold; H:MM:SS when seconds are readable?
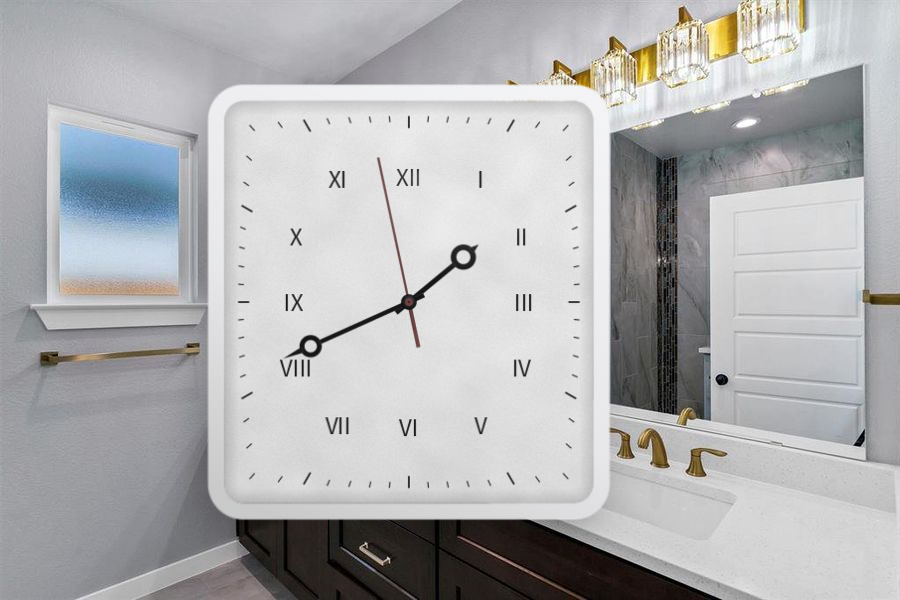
**1:40:58**
